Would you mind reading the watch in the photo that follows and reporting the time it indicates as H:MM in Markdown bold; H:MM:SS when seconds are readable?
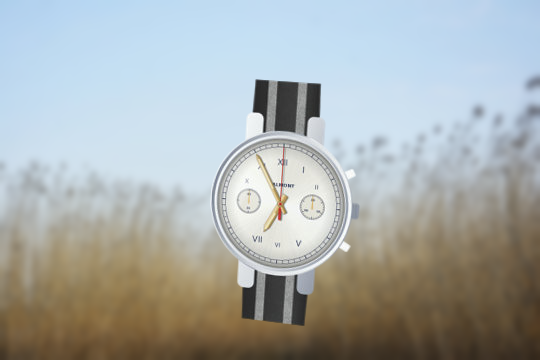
**6:55**
